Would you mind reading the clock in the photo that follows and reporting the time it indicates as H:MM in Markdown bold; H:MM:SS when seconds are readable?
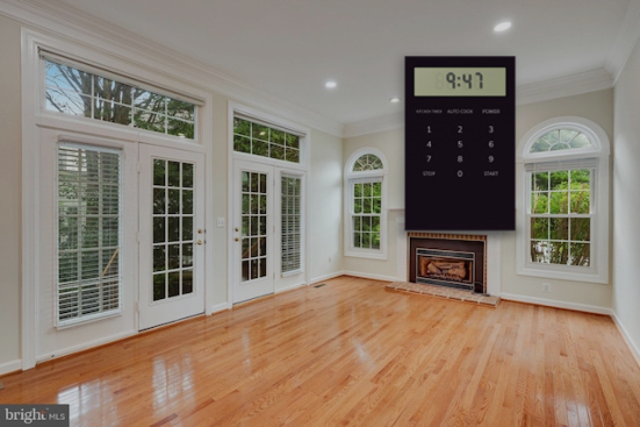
**9:47**
